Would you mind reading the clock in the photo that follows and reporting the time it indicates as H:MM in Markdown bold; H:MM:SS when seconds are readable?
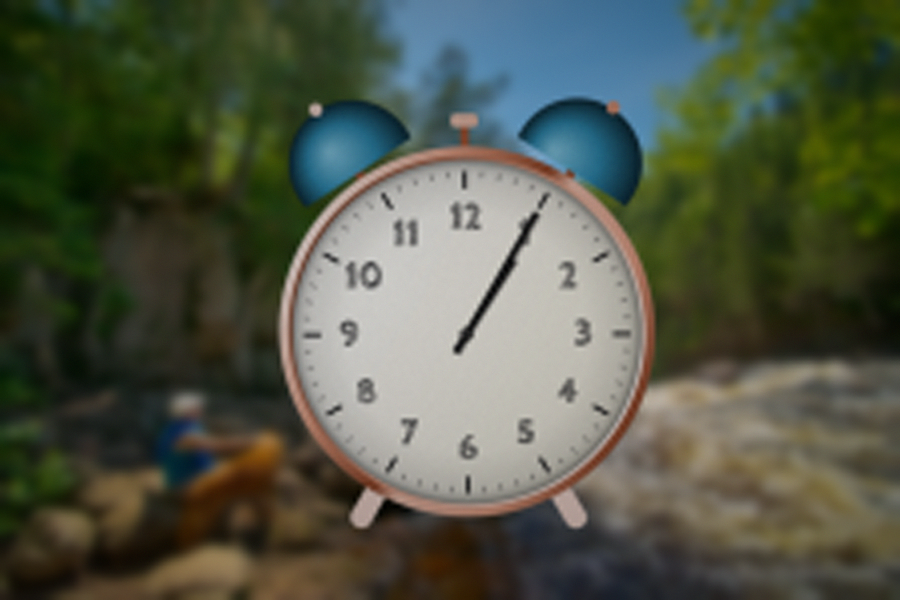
**1:05**
